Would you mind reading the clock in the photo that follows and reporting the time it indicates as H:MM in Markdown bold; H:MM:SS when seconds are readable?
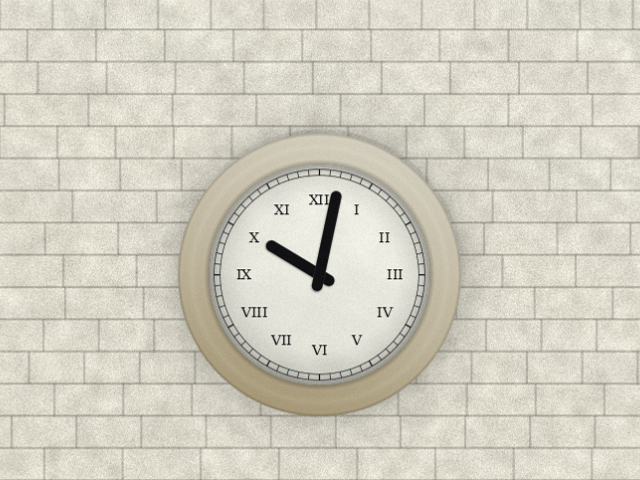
**10:02**
